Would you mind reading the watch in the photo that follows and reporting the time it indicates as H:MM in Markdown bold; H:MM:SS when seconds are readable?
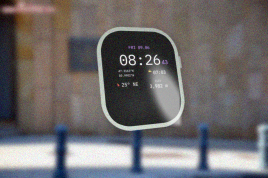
**8:26**
